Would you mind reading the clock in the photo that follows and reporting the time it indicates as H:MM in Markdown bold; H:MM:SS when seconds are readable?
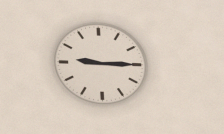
**9:15**
